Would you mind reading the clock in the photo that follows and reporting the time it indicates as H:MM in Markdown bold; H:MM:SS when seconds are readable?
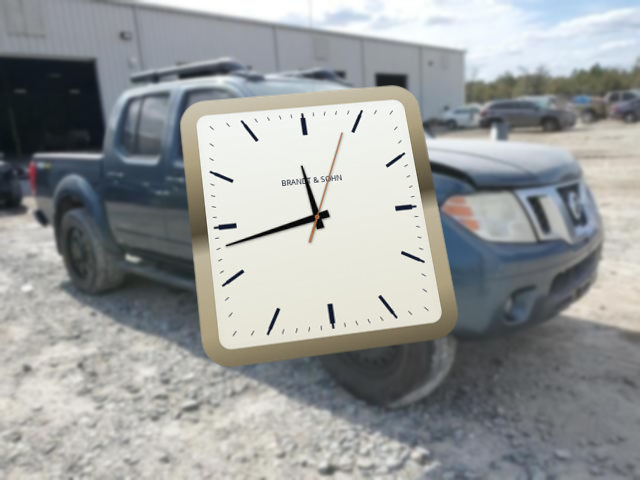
**11:43:04**
